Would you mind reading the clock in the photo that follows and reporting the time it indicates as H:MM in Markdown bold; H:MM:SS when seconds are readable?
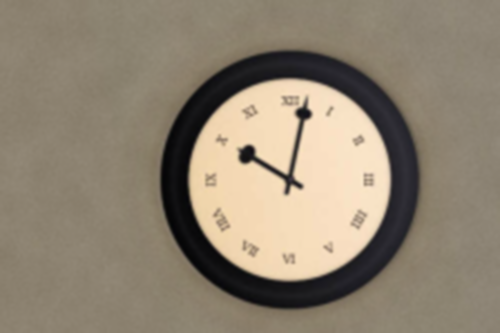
**10:02**
